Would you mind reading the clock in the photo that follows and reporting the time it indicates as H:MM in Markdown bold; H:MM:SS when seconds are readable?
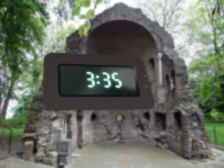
**3:35**
